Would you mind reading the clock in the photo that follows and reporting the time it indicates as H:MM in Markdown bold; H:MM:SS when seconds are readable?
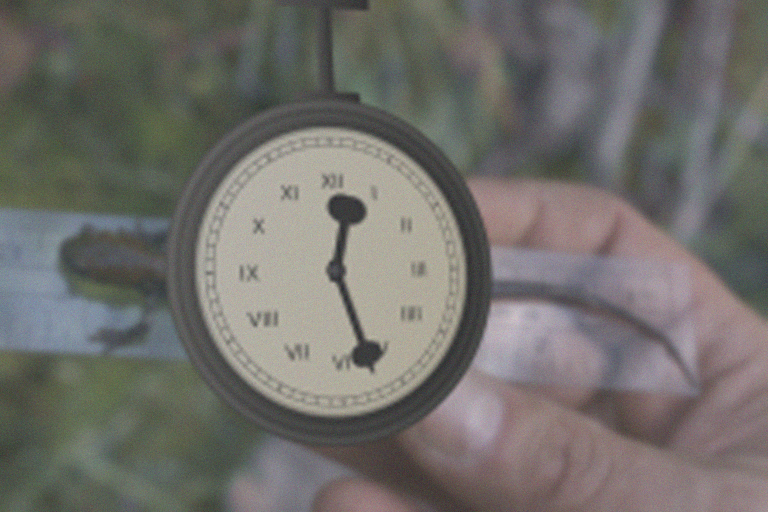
**12:27**
